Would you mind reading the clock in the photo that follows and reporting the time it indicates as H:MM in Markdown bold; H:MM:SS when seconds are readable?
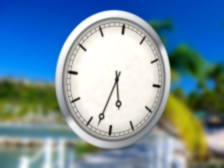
**5:33**
